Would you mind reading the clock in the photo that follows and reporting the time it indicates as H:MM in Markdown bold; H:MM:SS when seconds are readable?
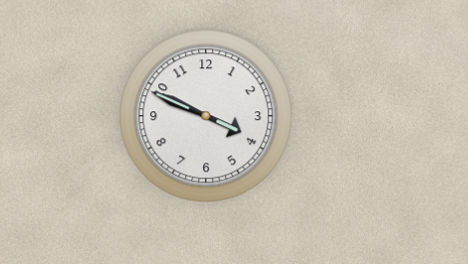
**3:49**
